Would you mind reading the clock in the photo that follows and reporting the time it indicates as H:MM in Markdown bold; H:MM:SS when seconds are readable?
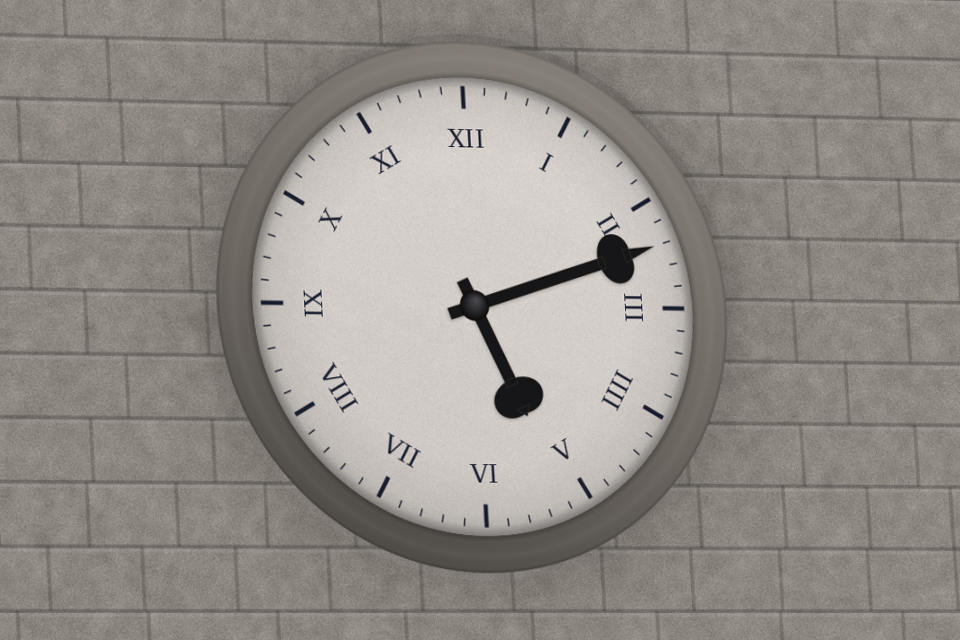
**5:12**
